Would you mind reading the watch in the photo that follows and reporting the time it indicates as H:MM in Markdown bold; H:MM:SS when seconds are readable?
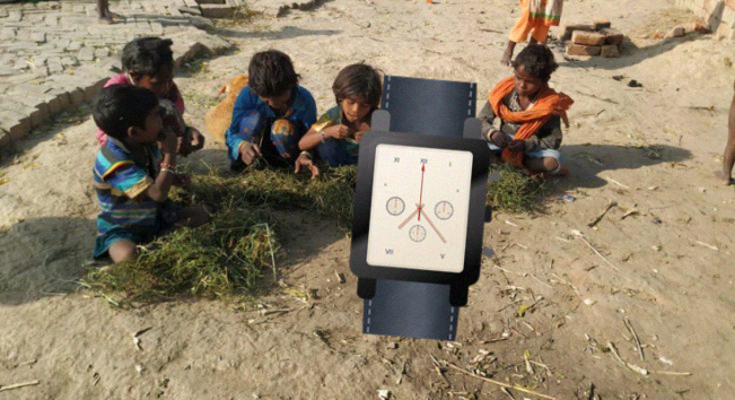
**7:23**
